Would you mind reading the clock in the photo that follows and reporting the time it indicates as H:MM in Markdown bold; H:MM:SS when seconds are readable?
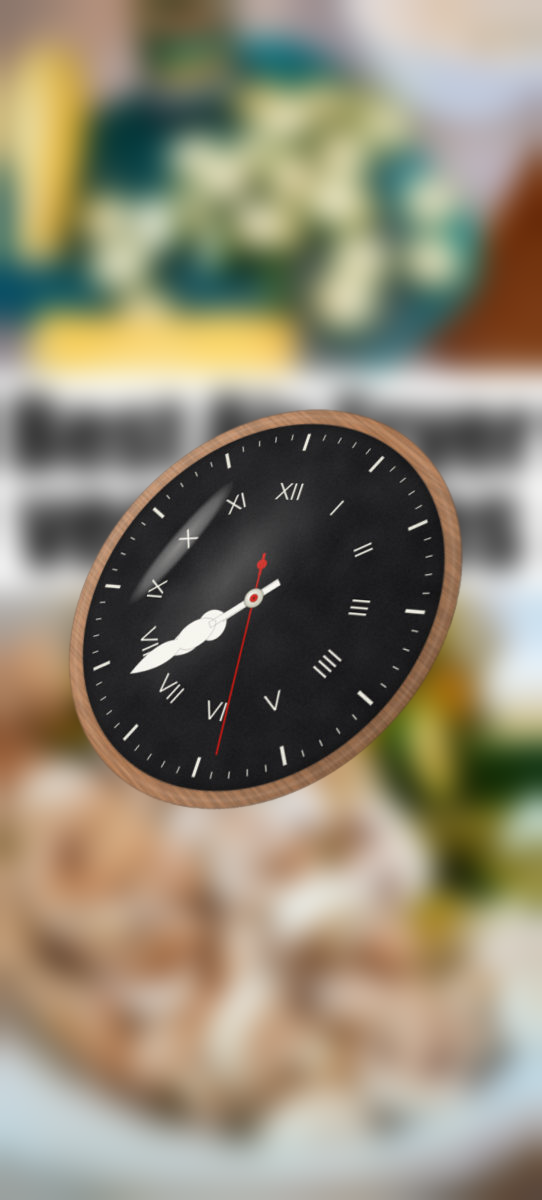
**7:38:29**
